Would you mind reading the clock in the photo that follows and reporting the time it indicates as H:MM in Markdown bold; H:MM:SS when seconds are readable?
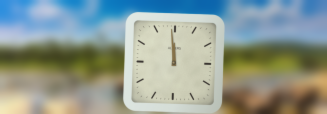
**11:59**
